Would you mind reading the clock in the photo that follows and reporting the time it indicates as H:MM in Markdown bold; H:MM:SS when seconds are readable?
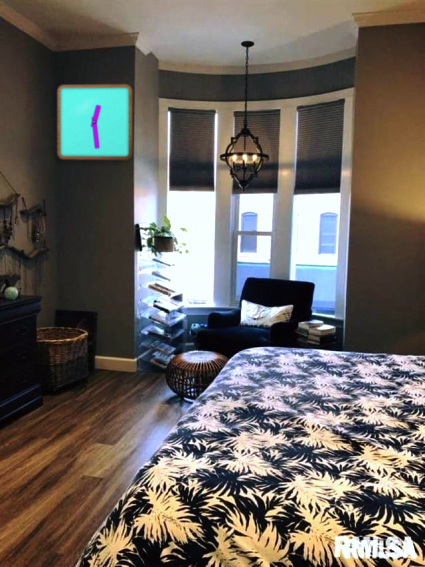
**12:29**
